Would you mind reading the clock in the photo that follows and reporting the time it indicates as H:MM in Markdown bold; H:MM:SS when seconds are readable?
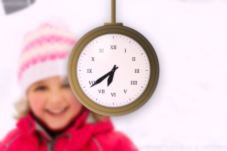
**6:39**
